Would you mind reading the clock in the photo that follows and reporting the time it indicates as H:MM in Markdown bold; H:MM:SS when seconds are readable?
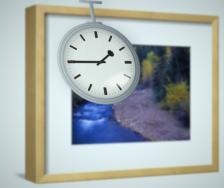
**1:45**
